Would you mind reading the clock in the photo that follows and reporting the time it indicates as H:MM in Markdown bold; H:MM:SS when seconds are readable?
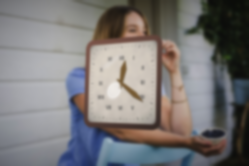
**12:21**
